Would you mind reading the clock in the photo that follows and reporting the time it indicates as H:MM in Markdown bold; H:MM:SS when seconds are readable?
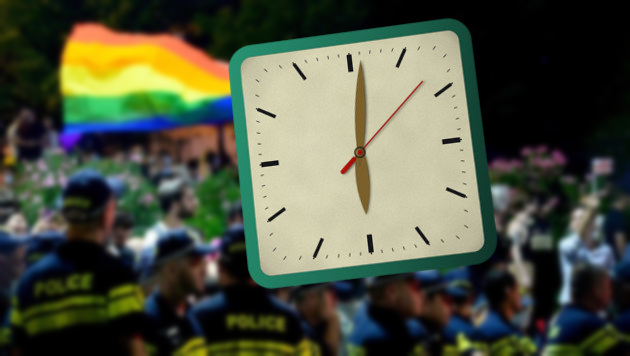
**6:01:08**
